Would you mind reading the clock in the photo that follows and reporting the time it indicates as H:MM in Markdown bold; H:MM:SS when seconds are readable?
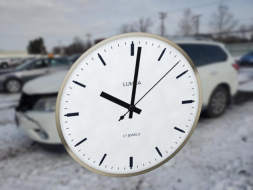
**10:01:08**
